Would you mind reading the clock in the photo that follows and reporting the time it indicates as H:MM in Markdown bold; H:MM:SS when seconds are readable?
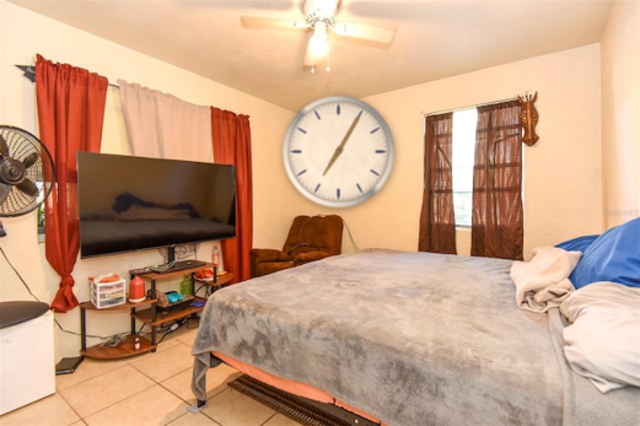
**7:05**
